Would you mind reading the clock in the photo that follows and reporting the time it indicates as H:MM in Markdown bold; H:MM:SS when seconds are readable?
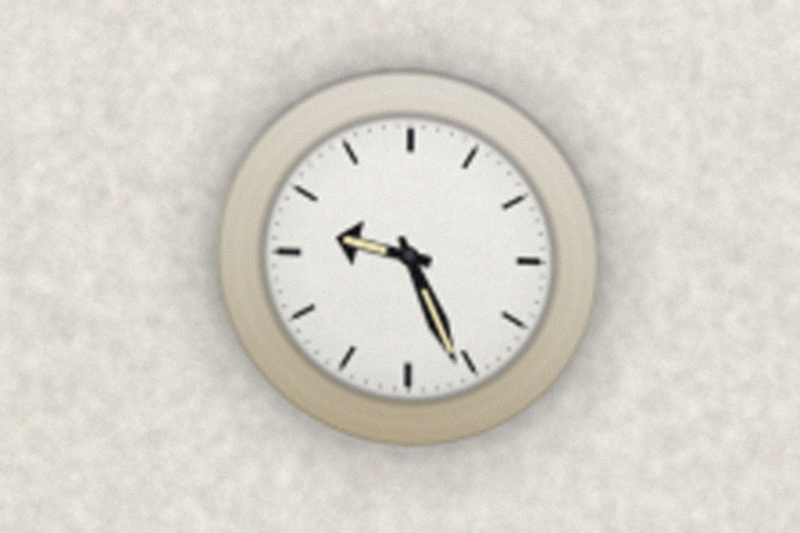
**9:26**
